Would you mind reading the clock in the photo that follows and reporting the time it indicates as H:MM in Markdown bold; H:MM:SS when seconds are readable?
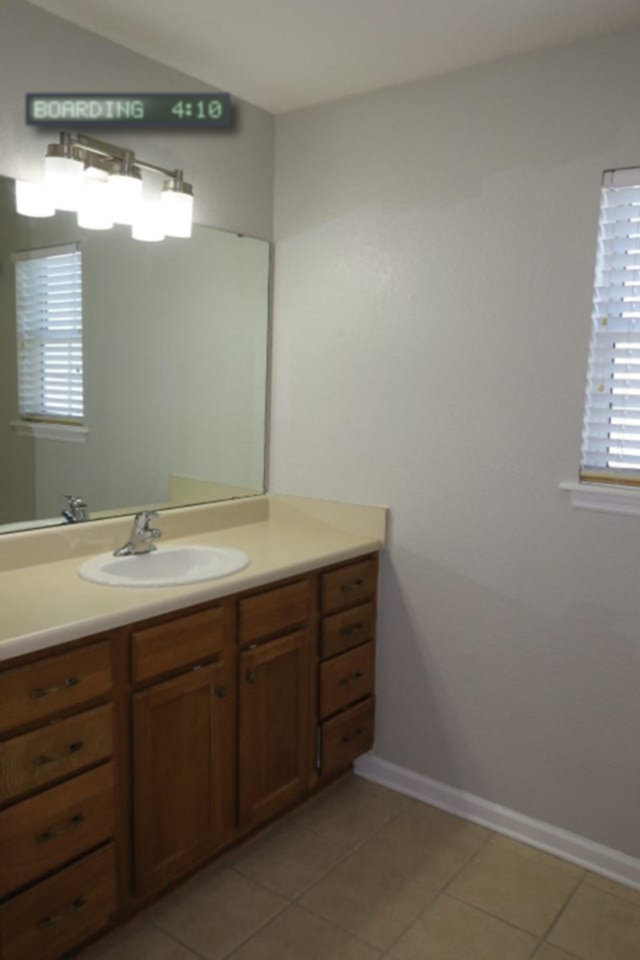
**4:10**
